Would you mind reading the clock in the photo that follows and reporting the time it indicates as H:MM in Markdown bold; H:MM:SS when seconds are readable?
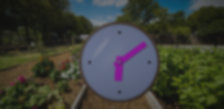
**6:09**
